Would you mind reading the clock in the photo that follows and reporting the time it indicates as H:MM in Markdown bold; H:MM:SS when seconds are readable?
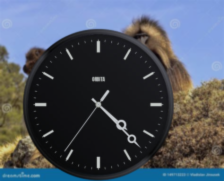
**4:22:36**
